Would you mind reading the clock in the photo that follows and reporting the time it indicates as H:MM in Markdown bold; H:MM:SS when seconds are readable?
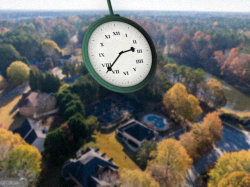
**2:38**
